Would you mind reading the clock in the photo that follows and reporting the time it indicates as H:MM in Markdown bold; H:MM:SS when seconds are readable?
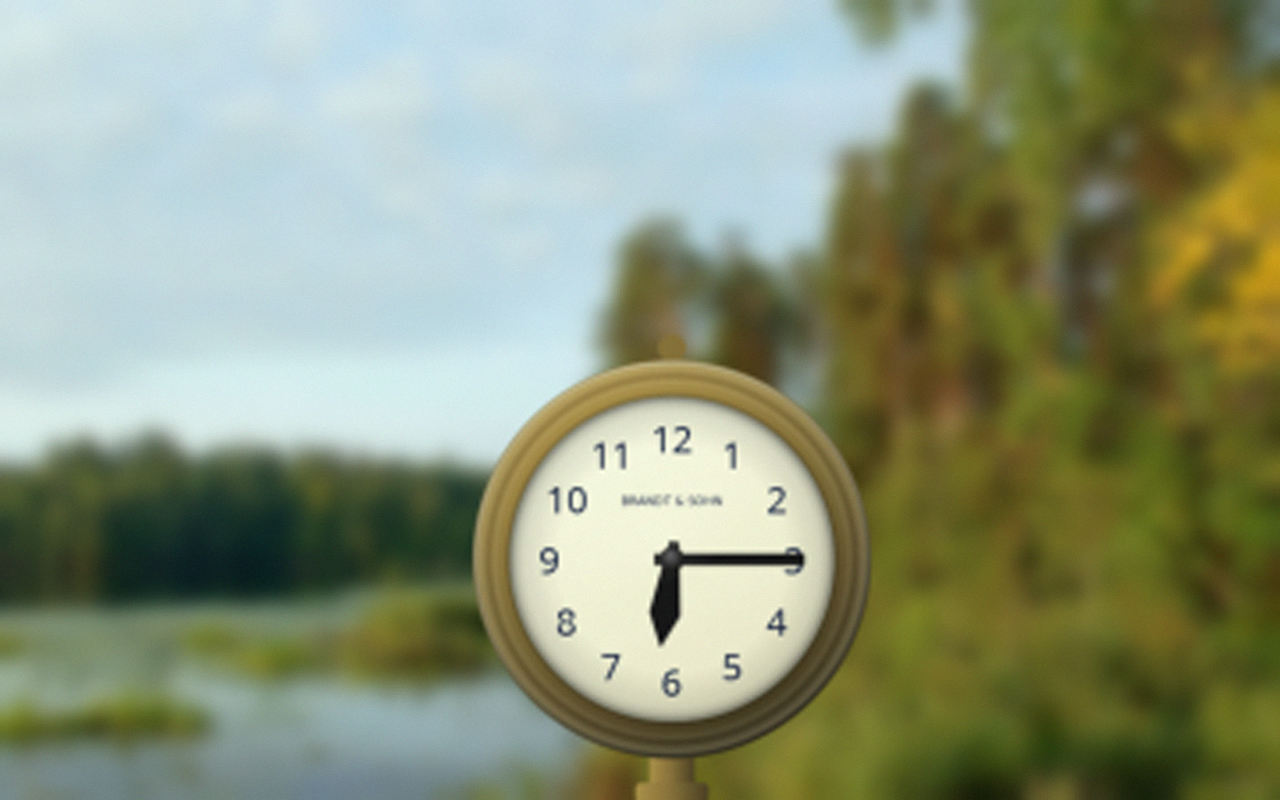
**6:15**
